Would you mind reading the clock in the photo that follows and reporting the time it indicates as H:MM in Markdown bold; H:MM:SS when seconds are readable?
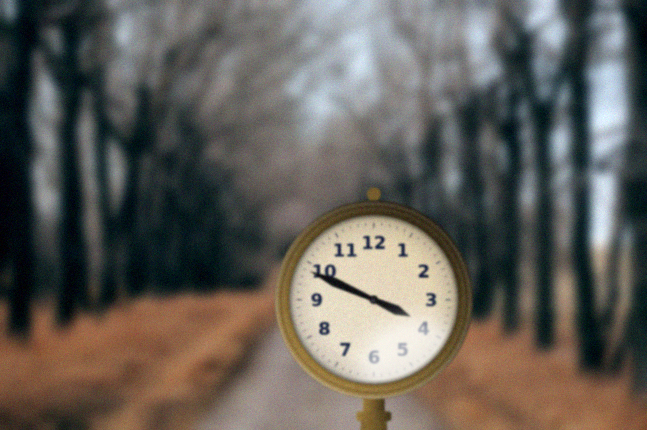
**3:49**
